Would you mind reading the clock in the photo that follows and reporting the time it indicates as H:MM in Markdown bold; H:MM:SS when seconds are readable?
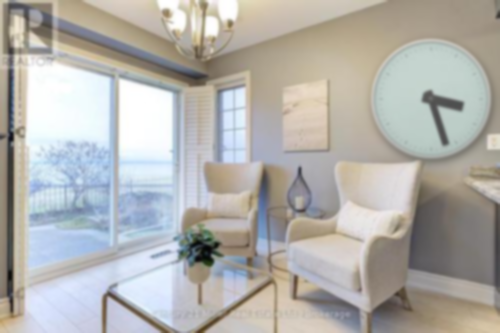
**3:27**
